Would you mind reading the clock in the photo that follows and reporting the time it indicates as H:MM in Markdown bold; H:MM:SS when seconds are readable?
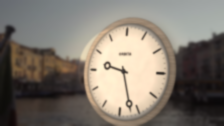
**9:27**
